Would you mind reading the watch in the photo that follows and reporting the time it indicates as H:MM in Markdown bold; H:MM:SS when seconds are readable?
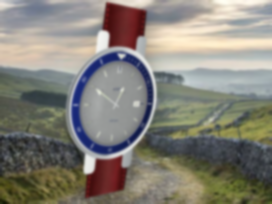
**12:50**
